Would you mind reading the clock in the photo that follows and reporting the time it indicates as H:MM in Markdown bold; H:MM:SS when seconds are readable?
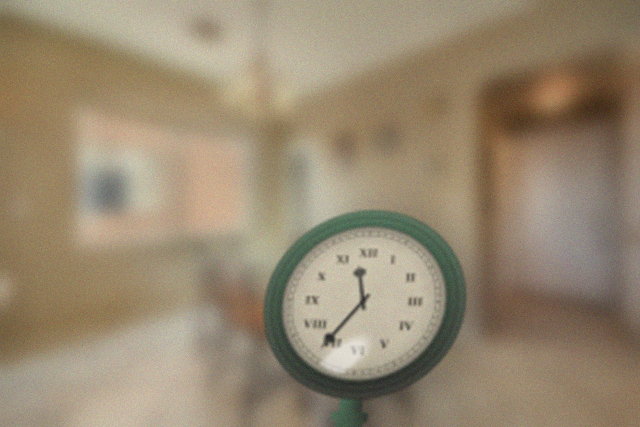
**11:36**
